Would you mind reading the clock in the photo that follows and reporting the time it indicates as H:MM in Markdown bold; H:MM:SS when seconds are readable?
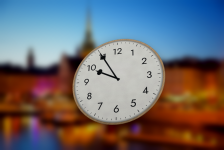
**9:55**
